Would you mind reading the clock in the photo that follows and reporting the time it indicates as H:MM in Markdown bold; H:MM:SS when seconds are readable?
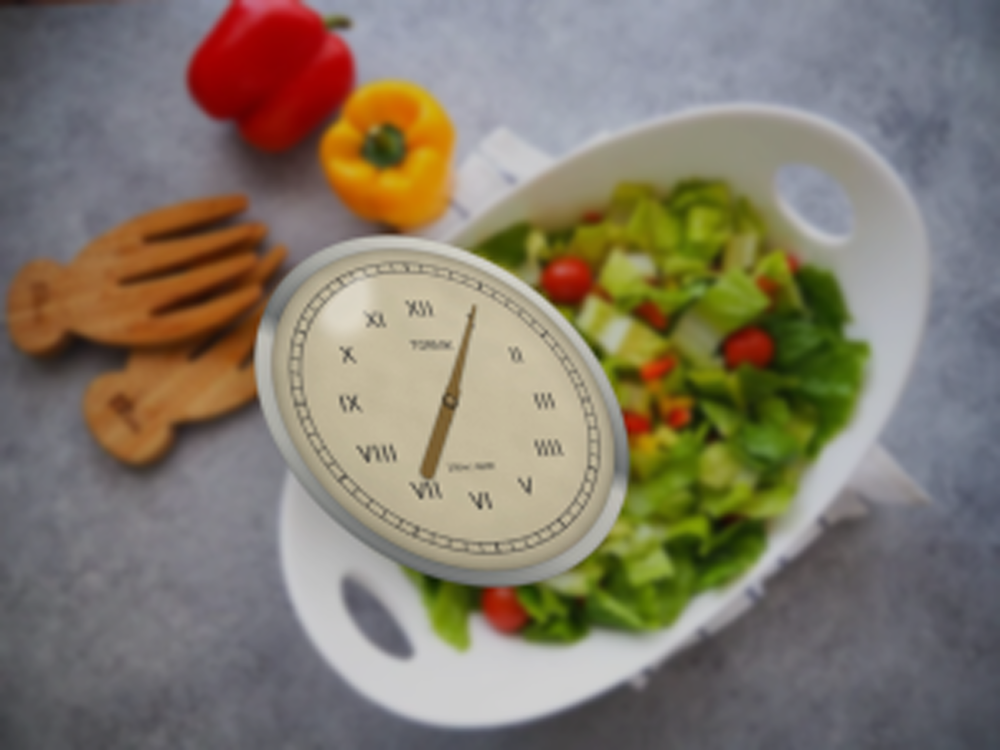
**7:05**
